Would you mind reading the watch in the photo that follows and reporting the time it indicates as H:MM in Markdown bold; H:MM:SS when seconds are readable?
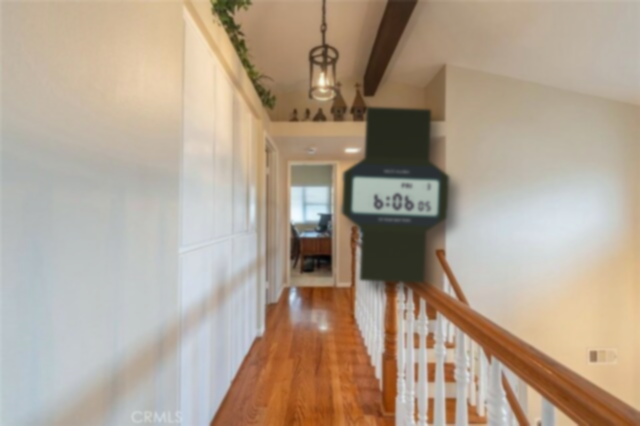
**6:06**
